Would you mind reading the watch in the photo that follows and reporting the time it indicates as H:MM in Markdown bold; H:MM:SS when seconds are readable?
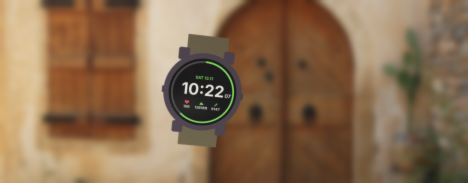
**10:22**
